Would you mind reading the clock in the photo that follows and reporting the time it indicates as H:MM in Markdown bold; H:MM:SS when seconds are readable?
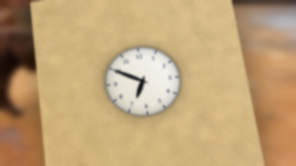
**6:50**
